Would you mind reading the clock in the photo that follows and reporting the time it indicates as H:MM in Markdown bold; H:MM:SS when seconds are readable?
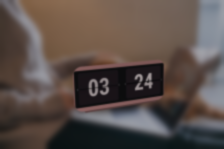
**3:24**
